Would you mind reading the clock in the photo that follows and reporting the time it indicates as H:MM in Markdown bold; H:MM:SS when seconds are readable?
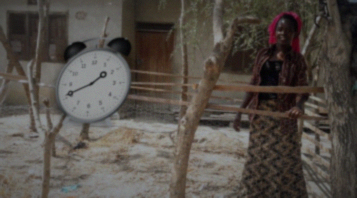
**1:41**
